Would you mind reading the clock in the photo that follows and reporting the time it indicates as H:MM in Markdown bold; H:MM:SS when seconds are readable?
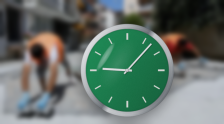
**9:07**
